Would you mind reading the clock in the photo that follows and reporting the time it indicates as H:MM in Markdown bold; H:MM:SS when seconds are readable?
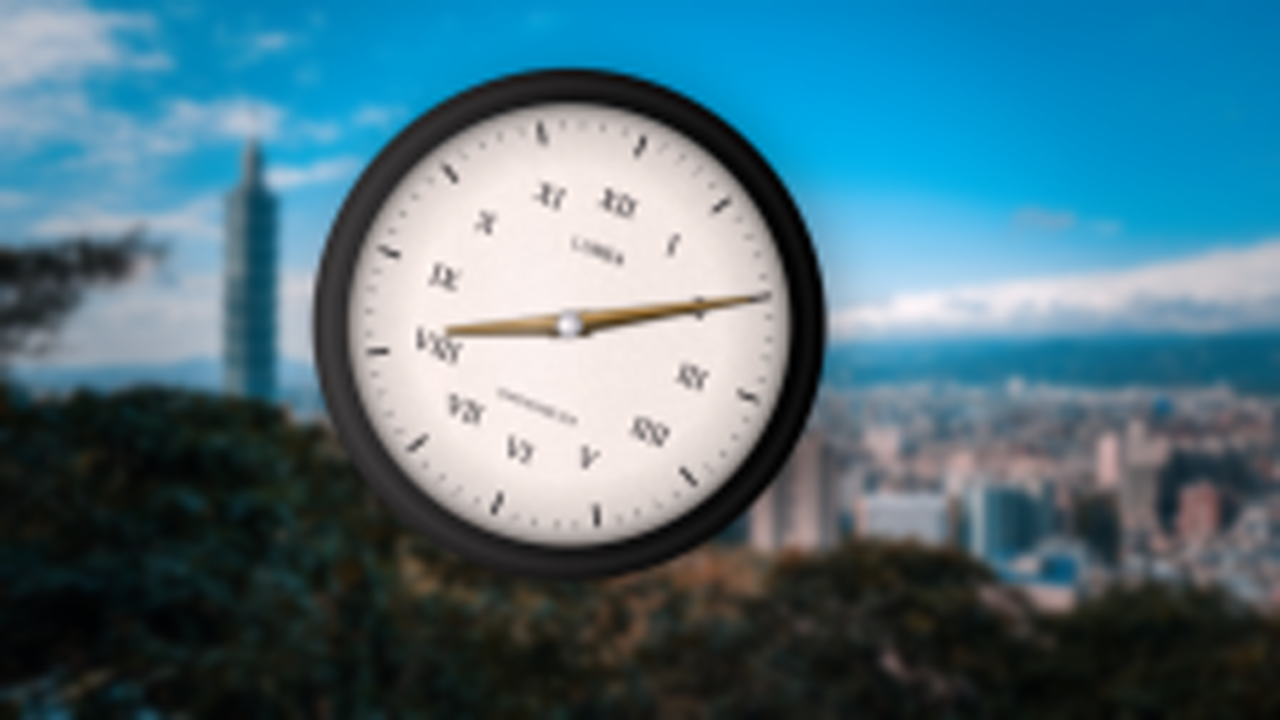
**8:10**
